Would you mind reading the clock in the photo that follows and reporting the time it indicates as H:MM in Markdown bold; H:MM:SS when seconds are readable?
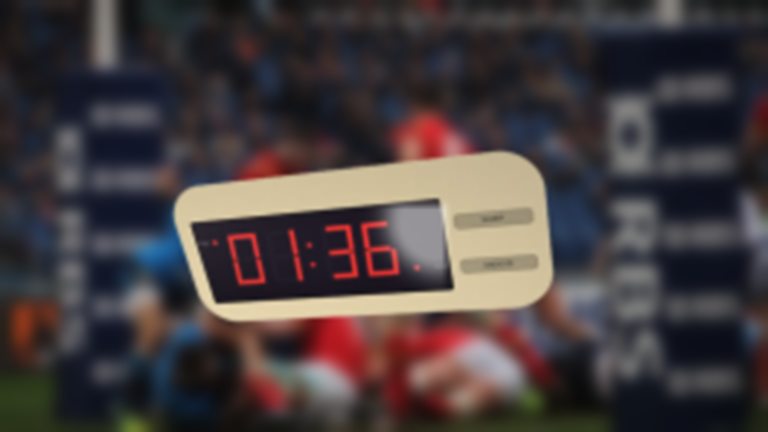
**1:36**
